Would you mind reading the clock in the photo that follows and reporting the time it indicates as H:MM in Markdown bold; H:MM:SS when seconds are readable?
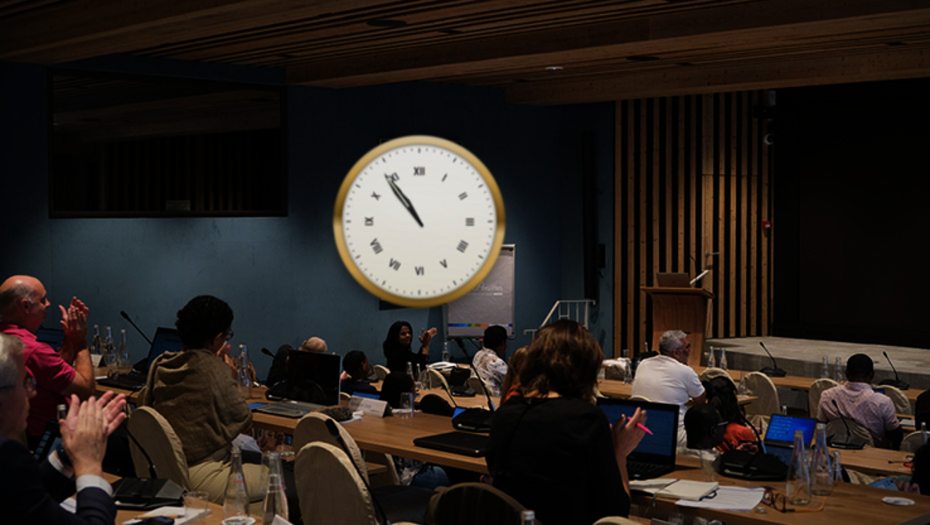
**10:54**
